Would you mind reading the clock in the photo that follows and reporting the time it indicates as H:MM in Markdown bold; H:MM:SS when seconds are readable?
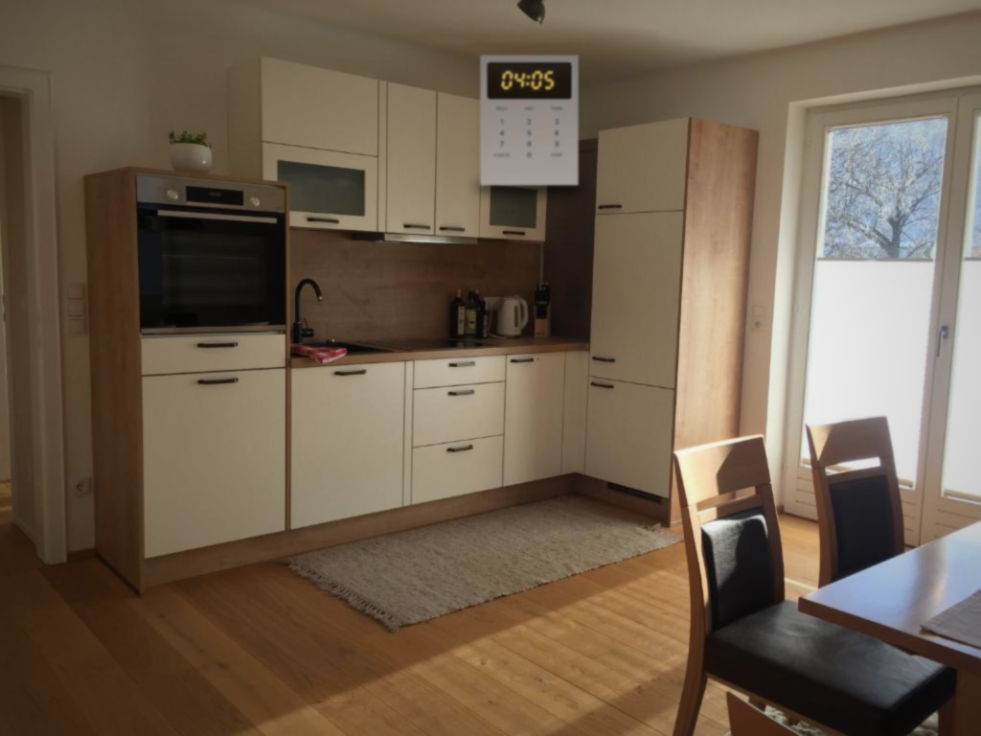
**4:05**
